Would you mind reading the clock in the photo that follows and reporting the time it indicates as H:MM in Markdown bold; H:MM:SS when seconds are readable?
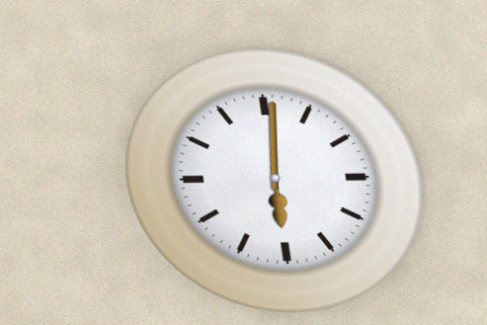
**6:01**
